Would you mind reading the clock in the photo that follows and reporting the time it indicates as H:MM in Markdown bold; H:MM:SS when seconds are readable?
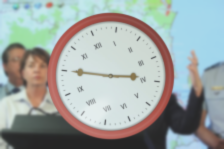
**3:50**
